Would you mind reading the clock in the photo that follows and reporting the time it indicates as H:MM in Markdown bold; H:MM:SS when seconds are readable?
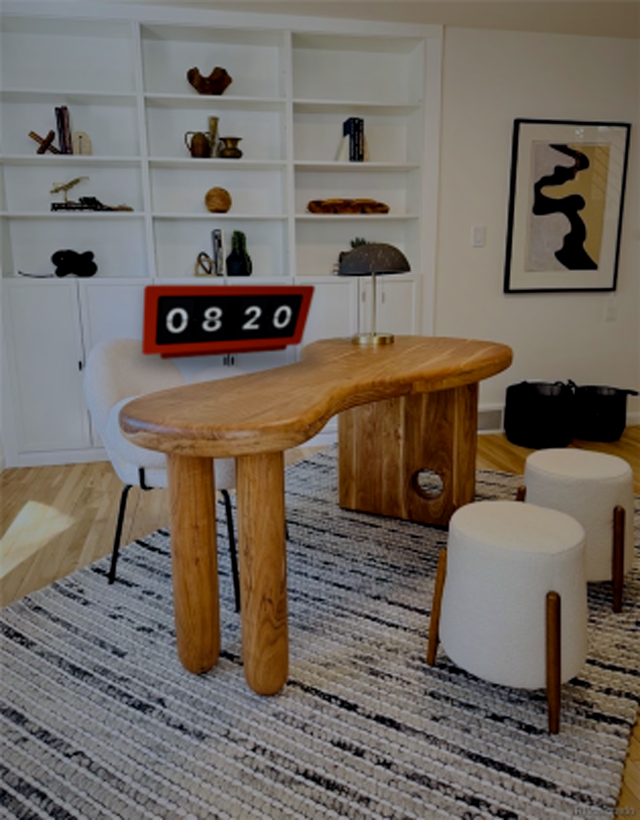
**8:20**
